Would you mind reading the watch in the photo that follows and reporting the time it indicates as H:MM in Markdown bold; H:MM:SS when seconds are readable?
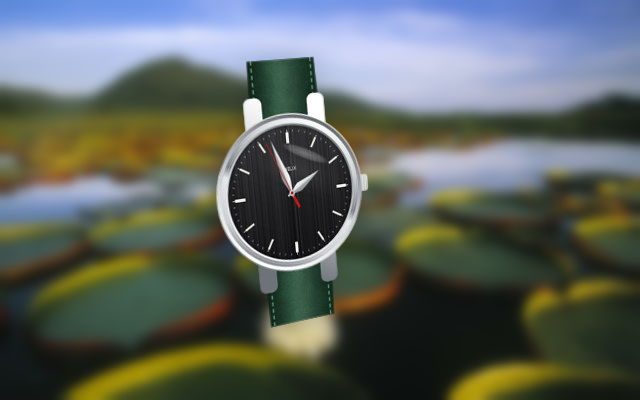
**1:56:56**
